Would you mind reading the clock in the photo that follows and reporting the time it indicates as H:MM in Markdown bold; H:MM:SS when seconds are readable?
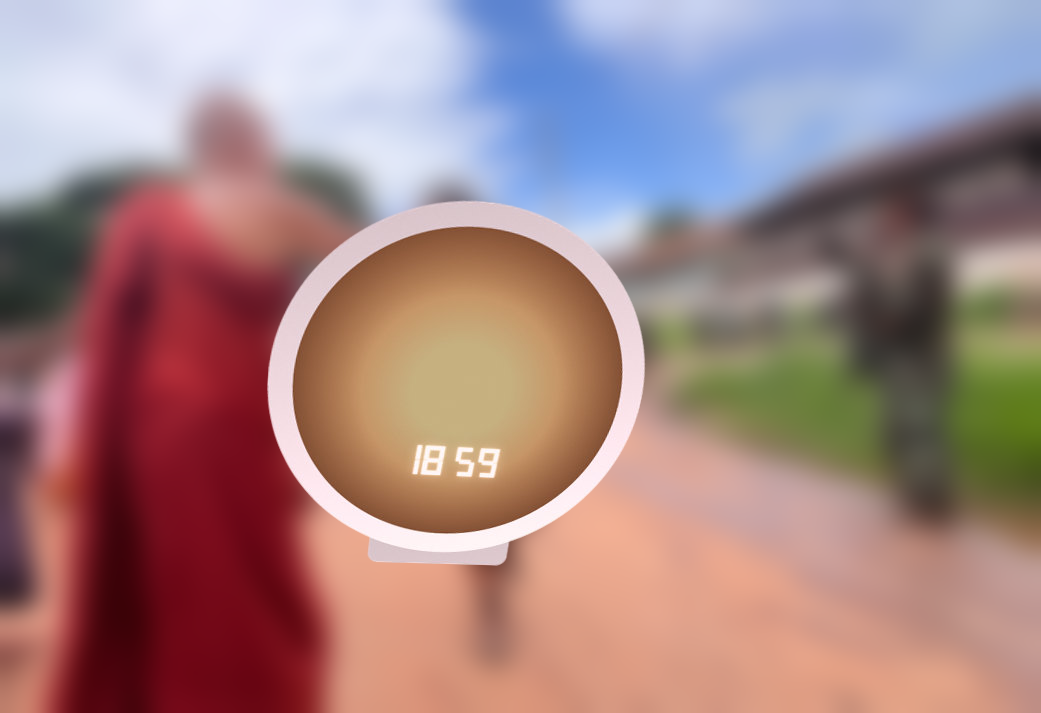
**18:59**
